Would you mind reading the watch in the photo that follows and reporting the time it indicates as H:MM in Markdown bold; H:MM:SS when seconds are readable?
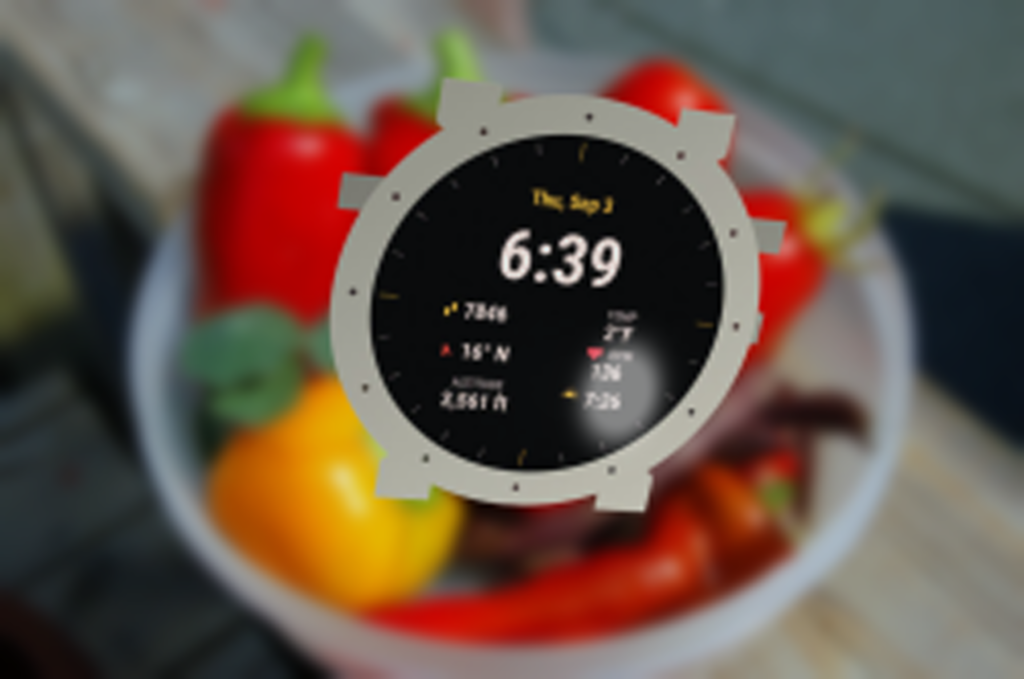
**6:39**
